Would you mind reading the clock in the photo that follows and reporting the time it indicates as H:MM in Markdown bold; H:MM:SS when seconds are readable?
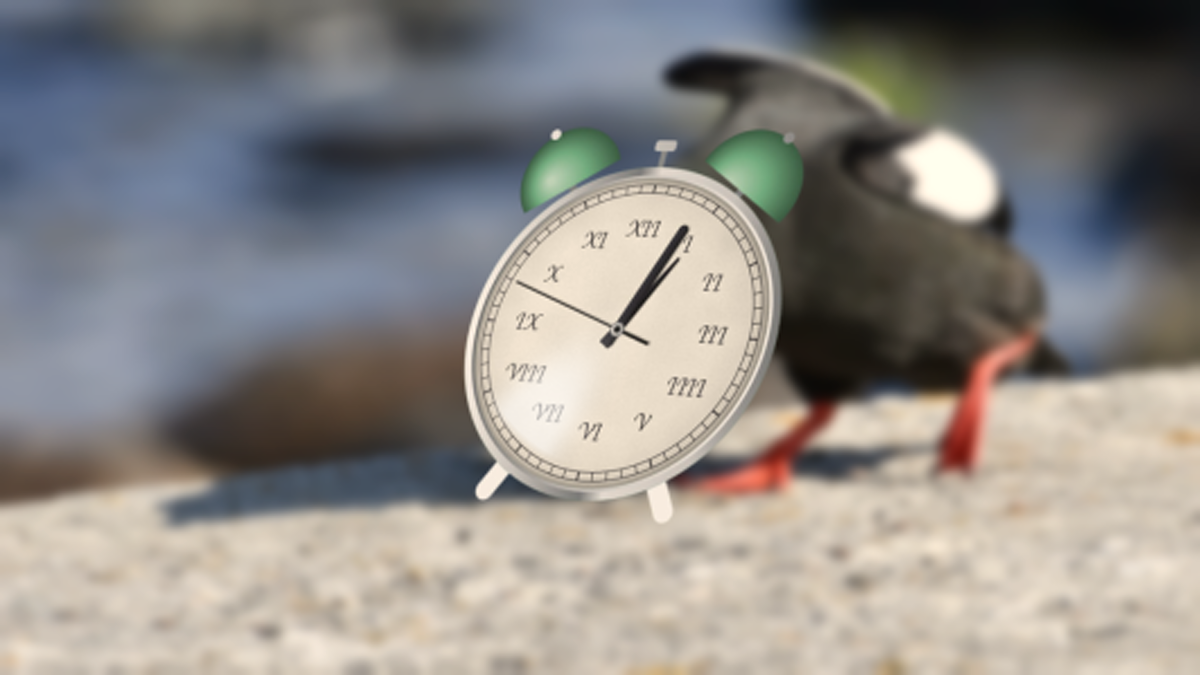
**1:03:48**
